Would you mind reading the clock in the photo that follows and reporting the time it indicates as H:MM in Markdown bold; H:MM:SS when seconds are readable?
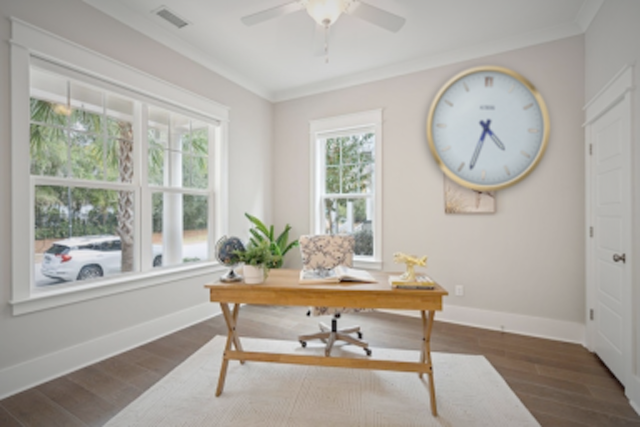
**4:33**
